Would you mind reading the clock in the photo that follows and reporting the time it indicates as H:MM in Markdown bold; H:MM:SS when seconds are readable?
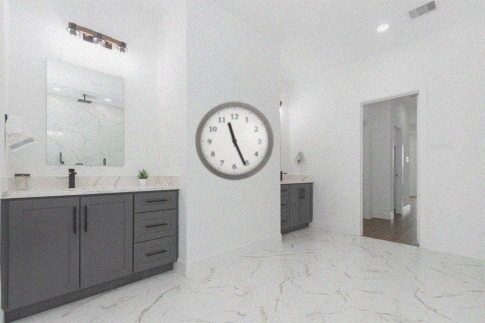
**11:26**
